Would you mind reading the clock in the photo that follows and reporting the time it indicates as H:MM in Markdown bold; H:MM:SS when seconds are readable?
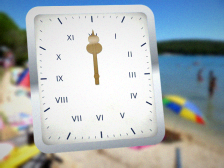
**12:00**
